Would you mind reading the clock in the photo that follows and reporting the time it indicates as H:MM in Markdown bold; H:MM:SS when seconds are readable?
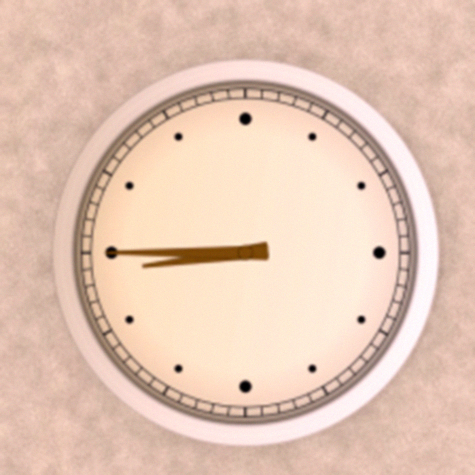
**8:45**
